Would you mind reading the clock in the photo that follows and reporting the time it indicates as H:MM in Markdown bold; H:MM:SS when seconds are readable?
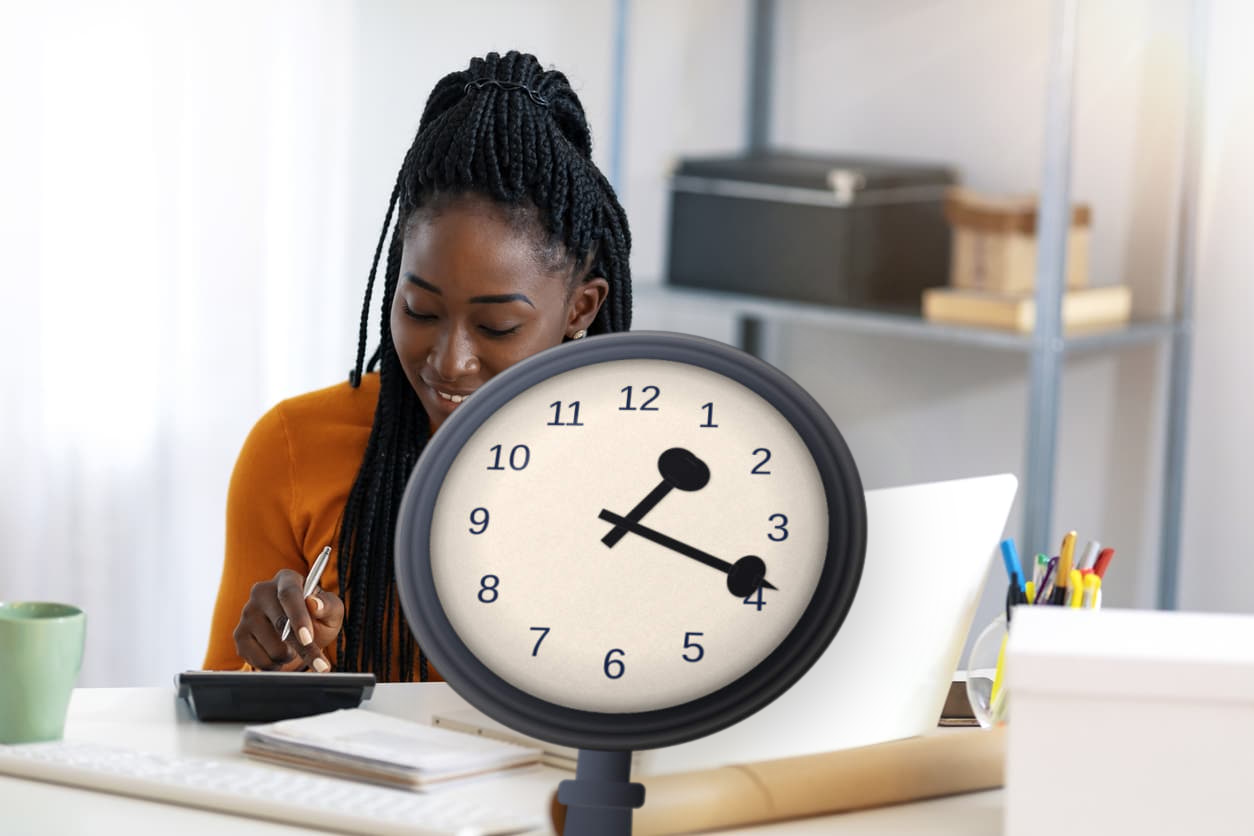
**1:19**
